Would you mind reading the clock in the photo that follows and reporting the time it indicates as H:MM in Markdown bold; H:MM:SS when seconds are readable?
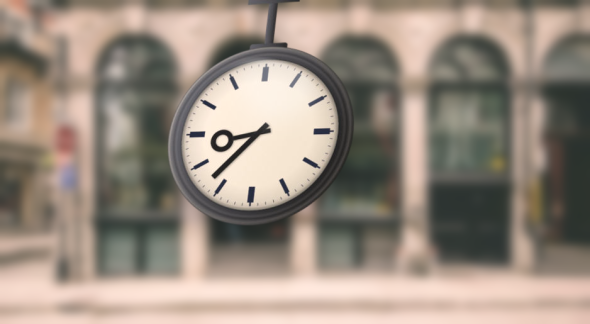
**8:37**
